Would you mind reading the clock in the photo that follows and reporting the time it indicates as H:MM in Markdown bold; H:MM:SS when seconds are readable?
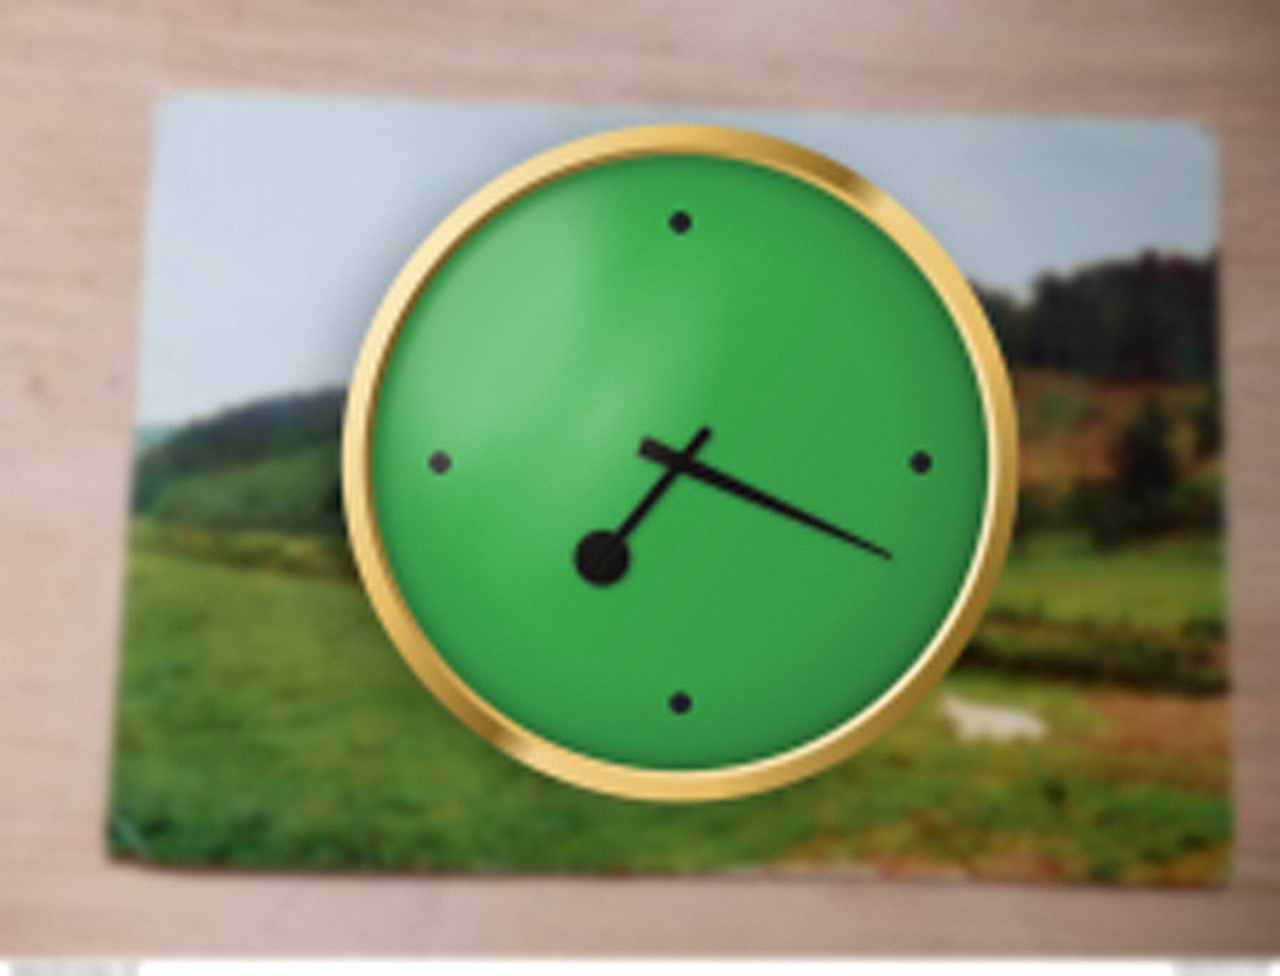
**7:19**
